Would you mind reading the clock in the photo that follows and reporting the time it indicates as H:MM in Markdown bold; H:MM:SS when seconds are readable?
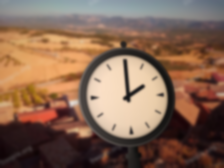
**2:00**
